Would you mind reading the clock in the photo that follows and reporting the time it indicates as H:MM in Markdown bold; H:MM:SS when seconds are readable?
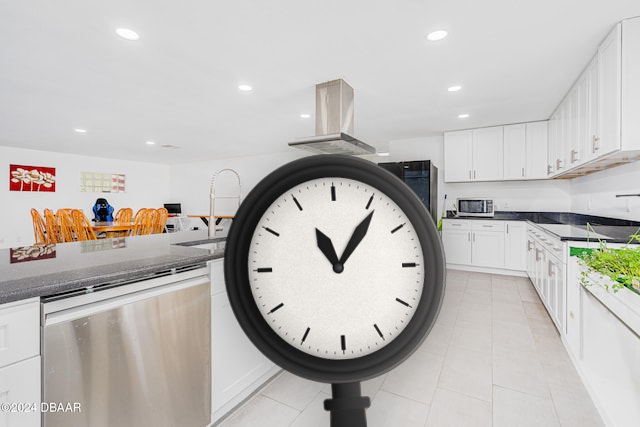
**11:06**
